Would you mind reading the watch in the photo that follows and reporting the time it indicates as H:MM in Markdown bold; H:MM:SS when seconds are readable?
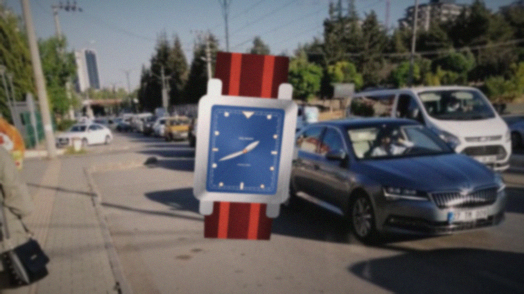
**1:41**
